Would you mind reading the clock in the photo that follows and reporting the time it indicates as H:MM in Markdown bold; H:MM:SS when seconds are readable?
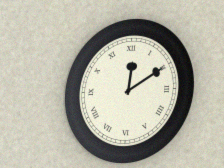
**12:10**
